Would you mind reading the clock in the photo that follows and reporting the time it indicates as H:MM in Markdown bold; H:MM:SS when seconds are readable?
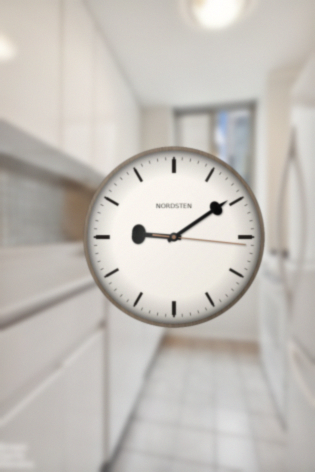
**9:09:16**
